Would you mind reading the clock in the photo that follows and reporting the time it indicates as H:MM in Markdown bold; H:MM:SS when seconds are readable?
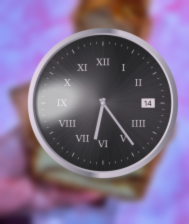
**6:24**
